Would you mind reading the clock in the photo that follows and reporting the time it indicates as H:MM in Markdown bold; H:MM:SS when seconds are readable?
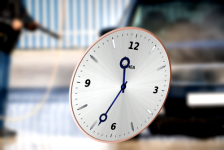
**11:34**
